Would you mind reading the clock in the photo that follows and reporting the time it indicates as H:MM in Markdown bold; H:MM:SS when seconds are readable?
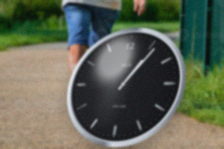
**1:06**
